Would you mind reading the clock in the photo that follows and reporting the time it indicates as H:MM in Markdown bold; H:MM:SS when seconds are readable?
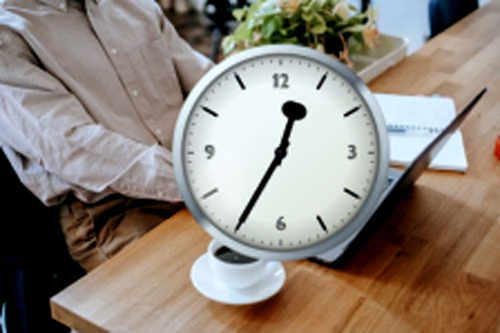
**12:35**
